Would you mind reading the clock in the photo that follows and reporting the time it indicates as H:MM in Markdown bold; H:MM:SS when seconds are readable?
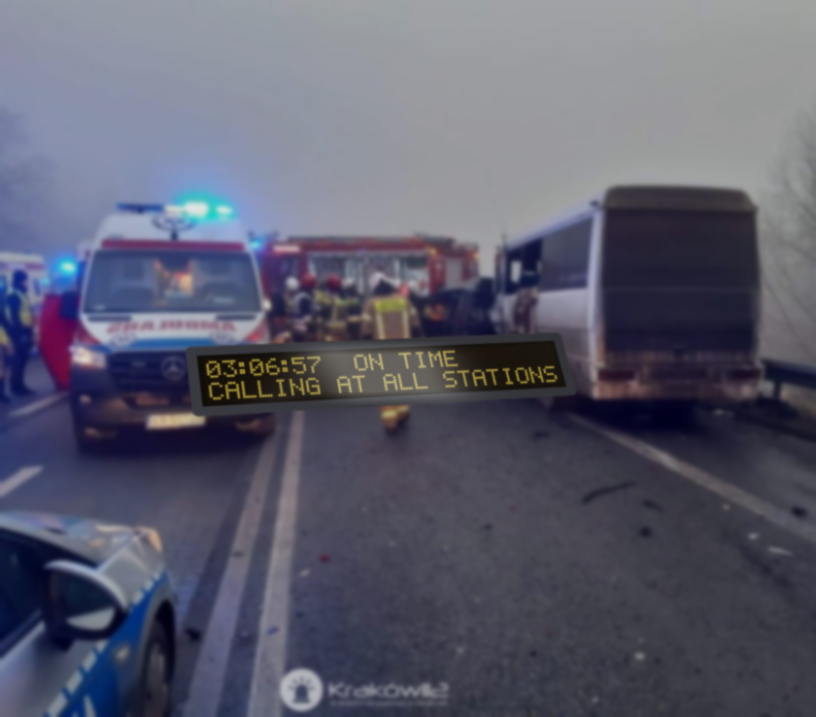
**3:06:57**
